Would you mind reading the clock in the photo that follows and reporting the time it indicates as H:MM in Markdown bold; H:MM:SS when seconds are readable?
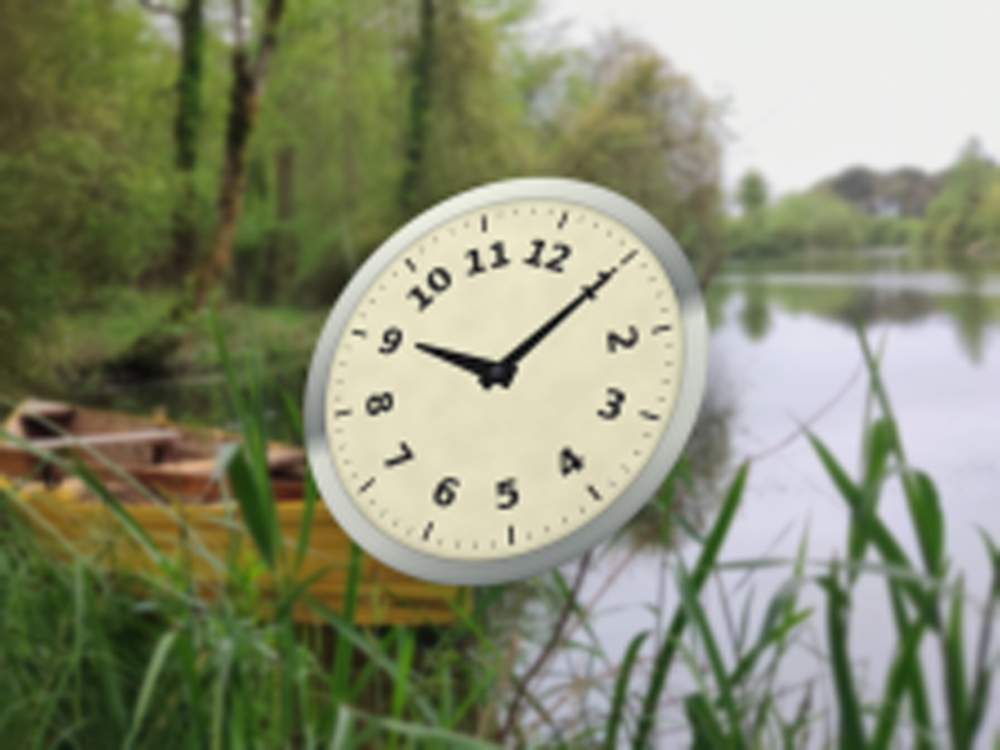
**9:05**
